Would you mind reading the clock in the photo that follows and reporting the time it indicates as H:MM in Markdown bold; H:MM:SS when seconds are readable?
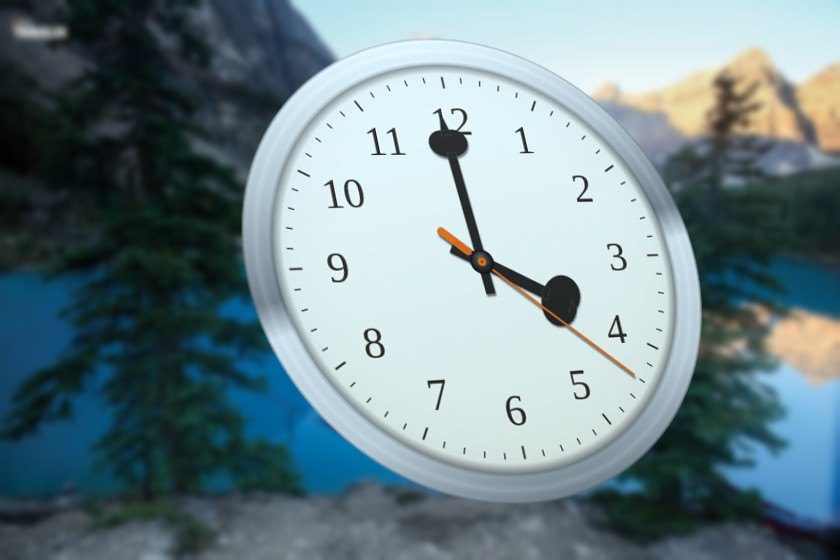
**3:59:22**
